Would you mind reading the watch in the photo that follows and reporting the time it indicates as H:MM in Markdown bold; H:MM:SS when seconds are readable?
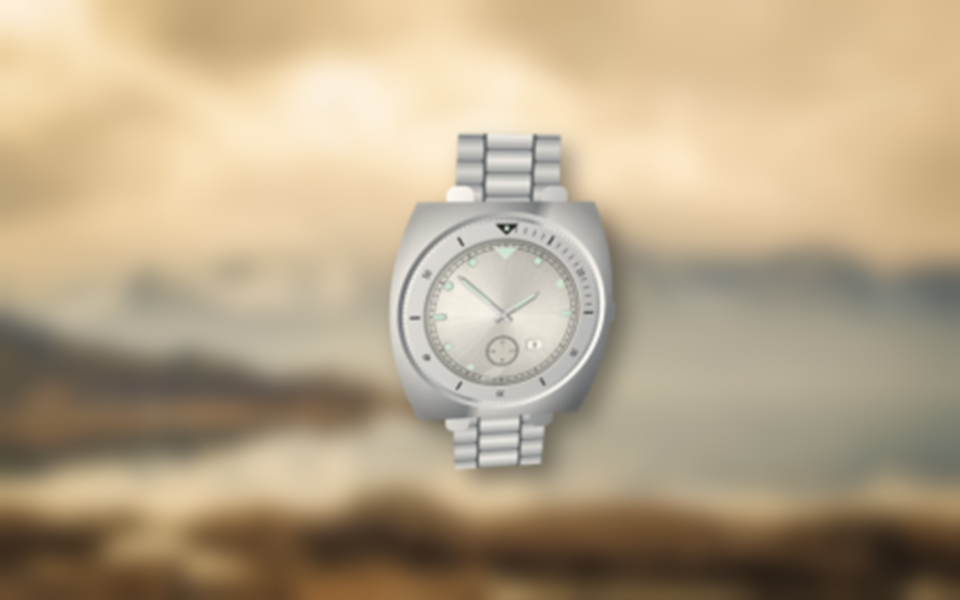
**1:52**
